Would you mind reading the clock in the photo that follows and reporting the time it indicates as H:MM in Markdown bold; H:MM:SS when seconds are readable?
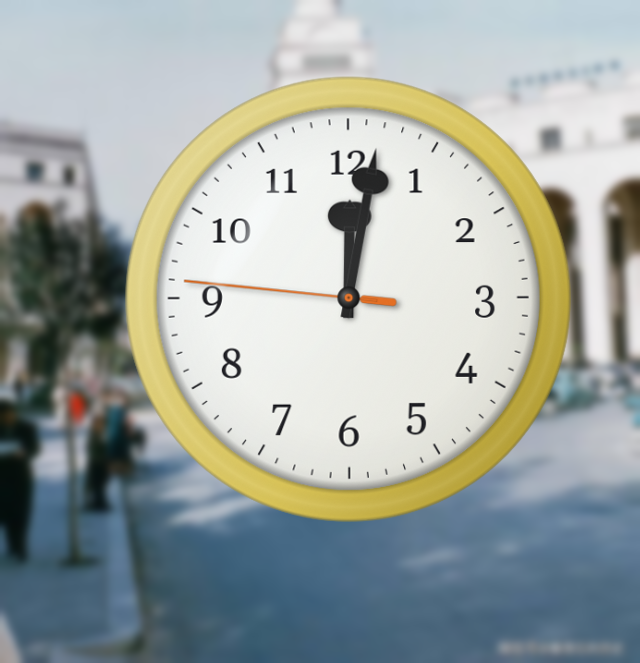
**12:01:46**
